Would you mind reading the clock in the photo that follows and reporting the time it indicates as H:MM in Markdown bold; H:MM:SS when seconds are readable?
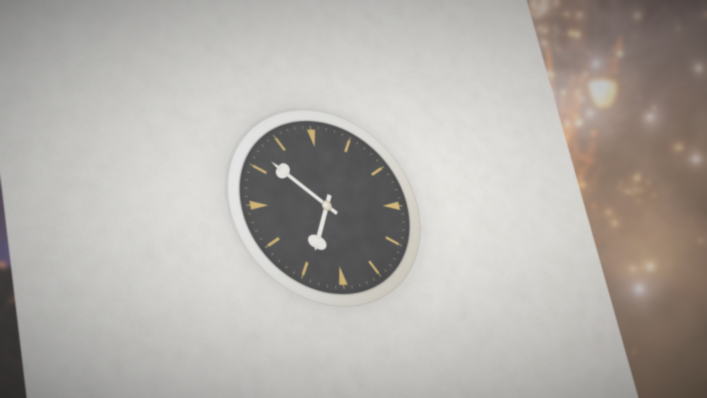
**6:52**
